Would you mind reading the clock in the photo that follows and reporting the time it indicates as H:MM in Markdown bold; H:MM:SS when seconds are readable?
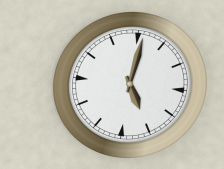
**5:01**
